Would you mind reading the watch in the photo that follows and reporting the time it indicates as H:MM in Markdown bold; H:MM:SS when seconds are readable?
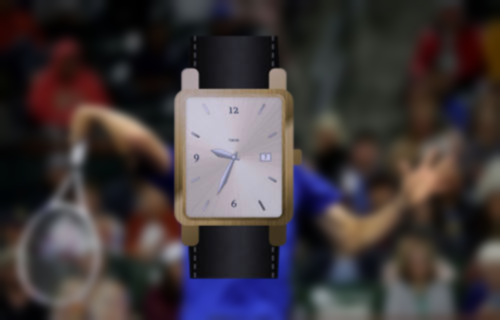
**9:34**
